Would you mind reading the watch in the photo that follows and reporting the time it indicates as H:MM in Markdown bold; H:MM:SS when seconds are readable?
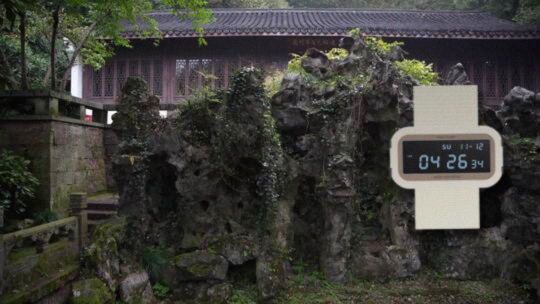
**4:26**
